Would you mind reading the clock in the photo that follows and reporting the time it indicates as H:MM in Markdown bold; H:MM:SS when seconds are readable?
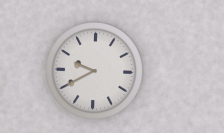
**9:40**
